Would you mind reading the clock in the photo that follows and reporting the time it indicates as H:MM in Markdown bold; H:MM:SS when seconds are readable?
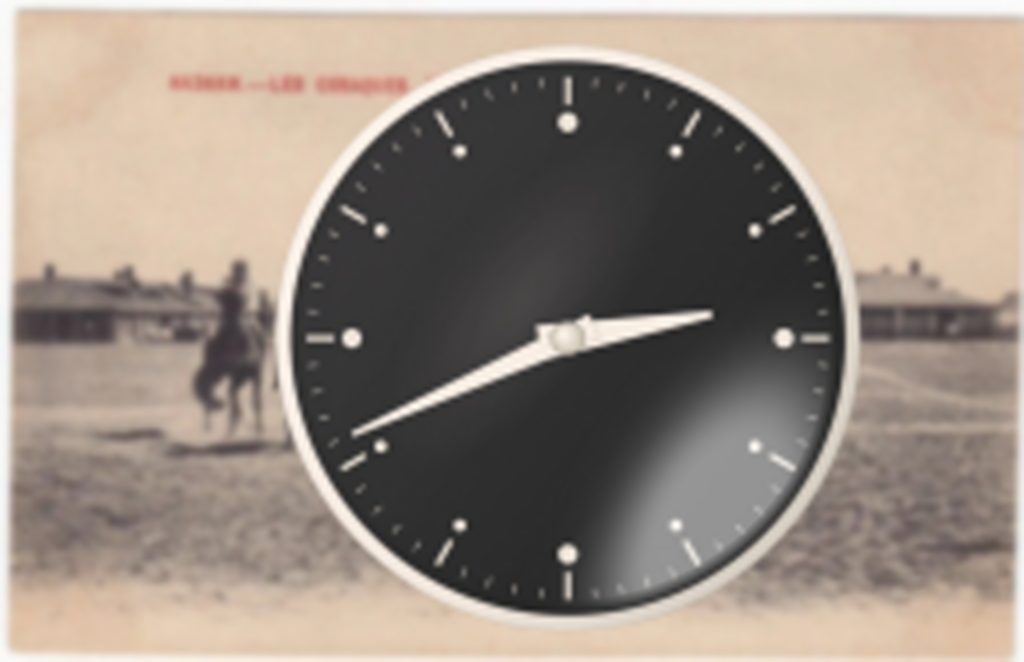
**2:41**
